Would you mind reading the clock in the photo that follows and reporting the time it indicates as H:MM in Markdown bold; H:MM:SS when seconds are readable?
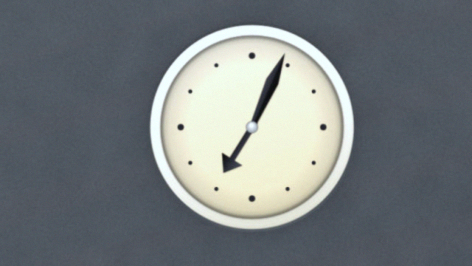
**7:04**
